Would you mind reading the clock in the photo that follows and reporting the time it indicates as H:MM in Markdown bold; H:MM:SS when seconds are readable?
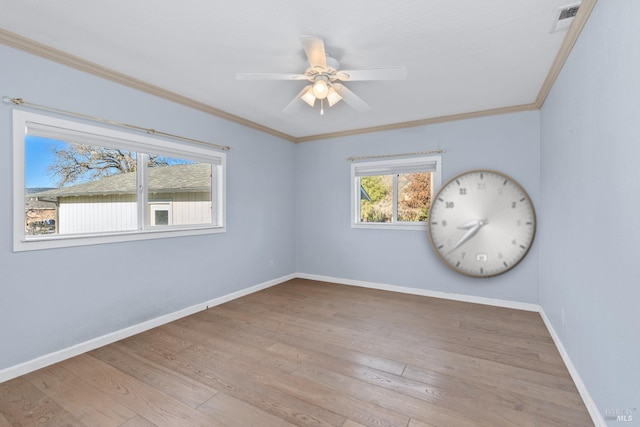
**8:38**
